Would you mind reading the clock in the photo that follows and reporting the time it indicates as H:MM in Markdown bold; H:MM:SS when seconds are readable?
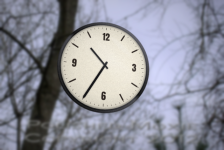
**10:35**
